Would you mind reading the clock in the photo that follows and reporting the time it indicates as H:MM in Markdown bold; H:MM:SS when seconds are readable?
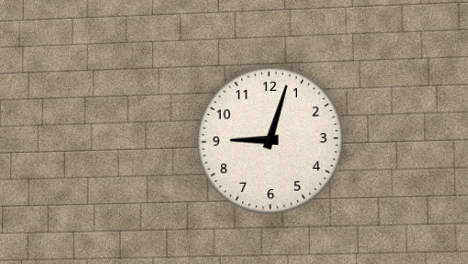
**9:03**
